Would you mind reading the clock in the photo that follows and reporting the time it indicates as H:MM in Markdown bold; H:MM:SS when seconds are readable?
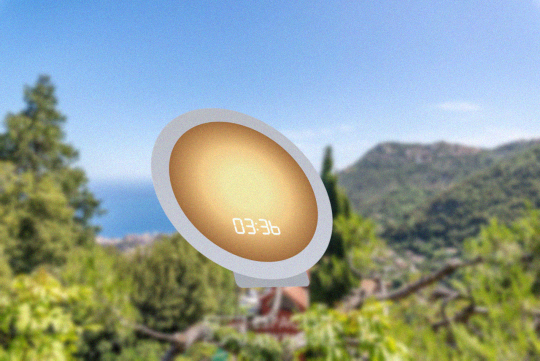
**3:36**
